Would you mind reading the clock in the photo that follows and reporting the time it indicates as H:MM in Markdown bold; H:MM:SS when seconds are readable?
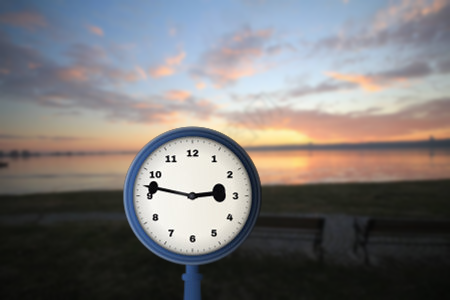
**2:47**
